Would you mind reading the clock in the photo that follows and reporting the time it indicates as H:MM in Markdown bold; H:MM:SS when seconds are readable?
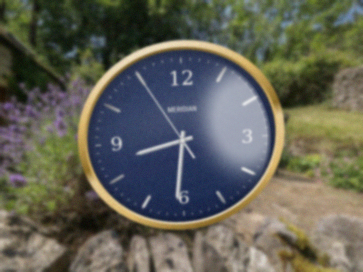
**8:30:55**
